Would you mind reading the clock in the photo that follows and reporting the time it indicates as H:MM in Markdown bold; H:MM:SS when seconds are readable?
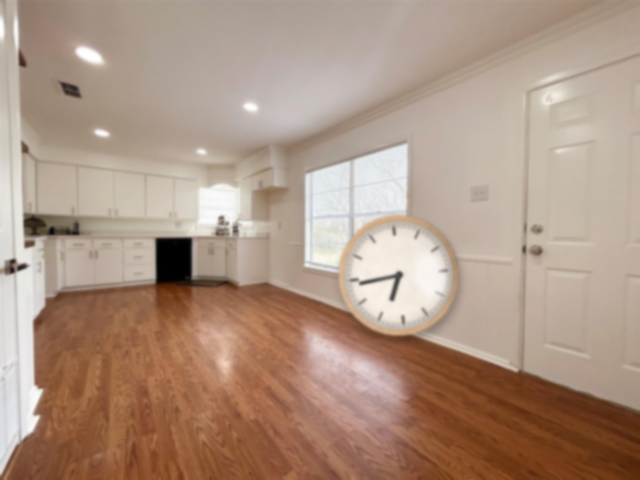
**6:44**
